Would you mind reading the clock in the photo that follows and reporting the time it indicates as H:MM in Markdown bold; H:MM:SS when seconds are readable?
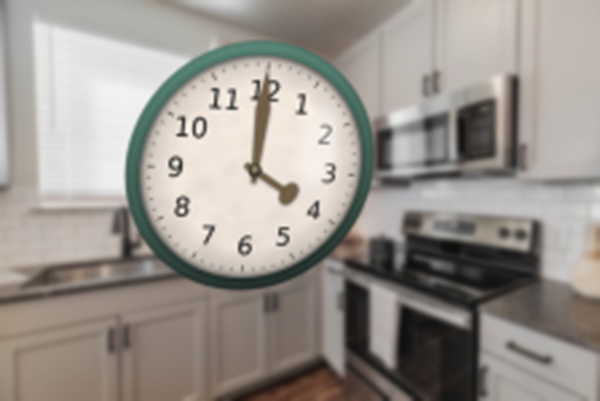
**4:00**
